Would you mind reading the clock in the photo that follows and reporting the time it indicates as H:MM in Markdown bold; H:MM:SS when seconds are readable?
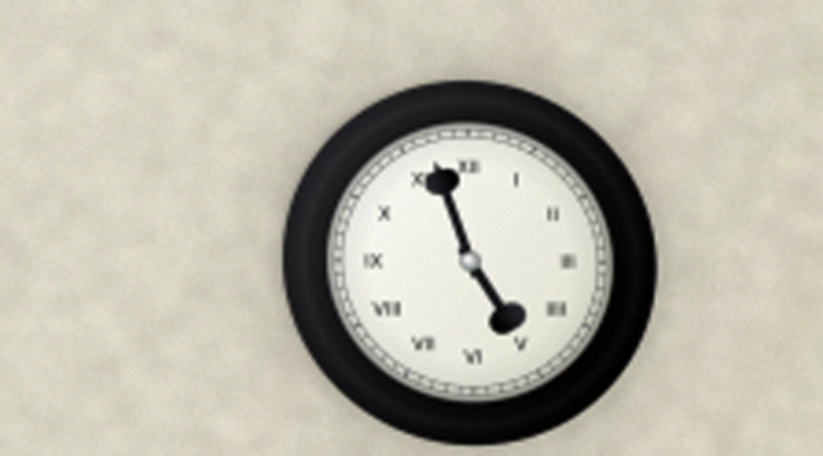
**4:57**
